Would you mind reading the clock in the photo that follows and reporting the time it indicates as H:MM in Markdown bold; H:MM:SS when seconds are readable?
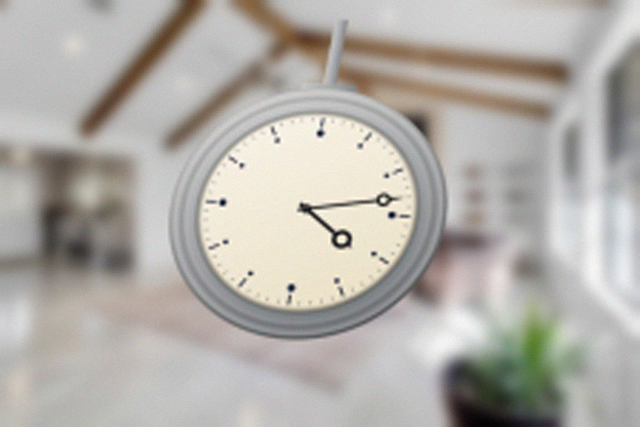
**4:13**
